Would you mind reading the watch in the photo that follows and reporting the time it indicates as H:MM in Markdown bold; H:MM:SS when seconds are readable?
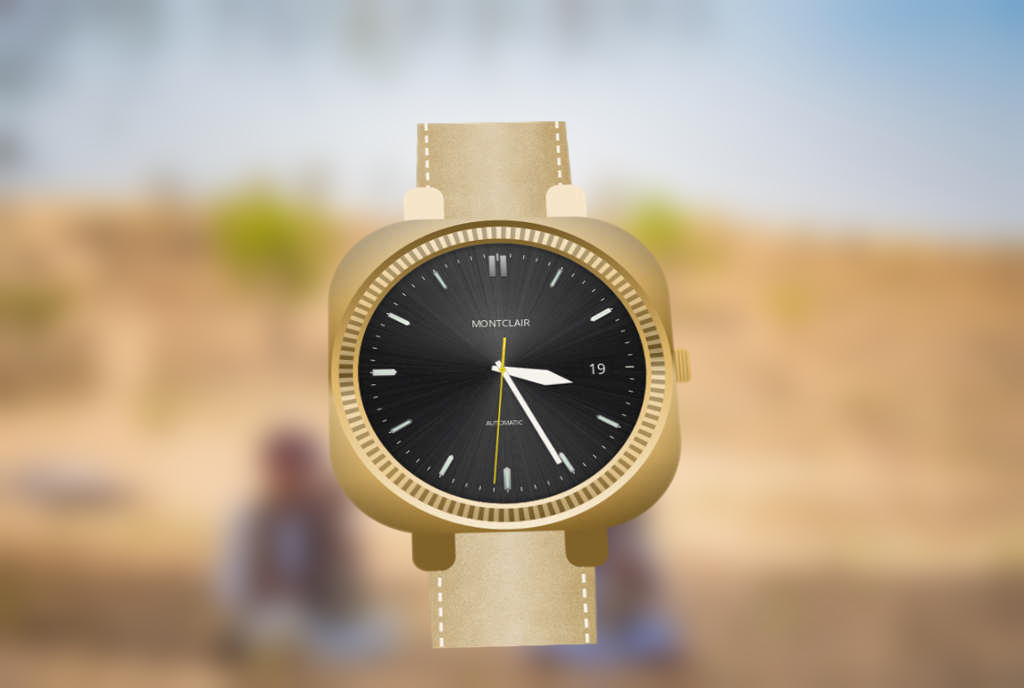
**3:25:31**
